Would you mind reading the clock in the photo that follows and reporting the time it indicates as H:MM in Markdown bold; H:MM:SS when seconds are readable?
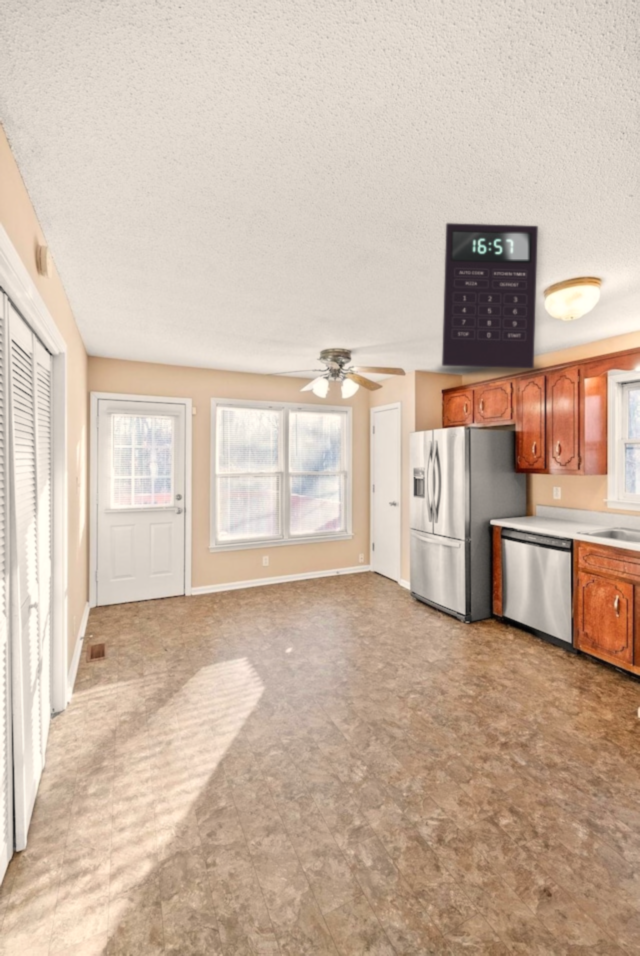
**16:57**
